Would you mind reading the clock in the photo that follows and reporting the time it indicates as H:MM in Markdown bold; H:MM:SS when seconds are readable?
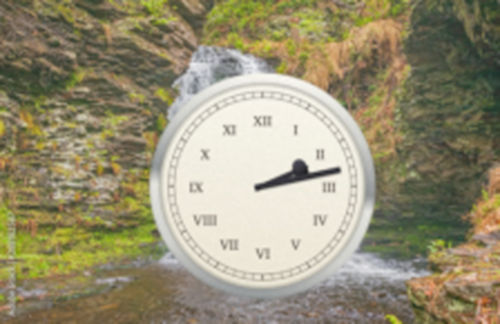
**2:13**
